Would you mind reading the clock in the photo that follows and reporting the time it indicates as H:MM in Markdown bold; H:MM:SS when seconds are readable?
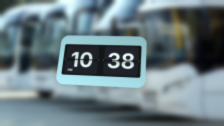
**10:38**
